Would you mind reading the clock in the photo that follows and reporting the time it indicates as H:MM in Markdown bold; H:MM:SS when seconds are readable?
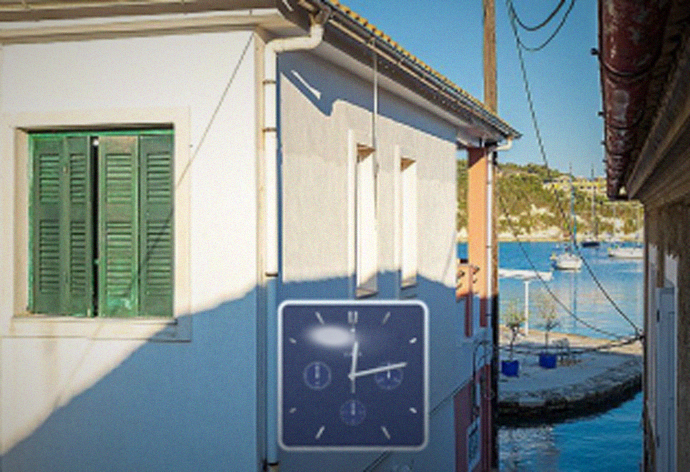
**12:13**
